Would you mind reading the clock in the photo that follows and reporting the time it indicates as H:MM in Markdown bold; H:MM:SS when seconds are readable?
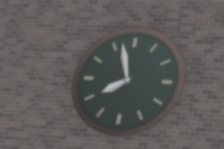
**7:57**
